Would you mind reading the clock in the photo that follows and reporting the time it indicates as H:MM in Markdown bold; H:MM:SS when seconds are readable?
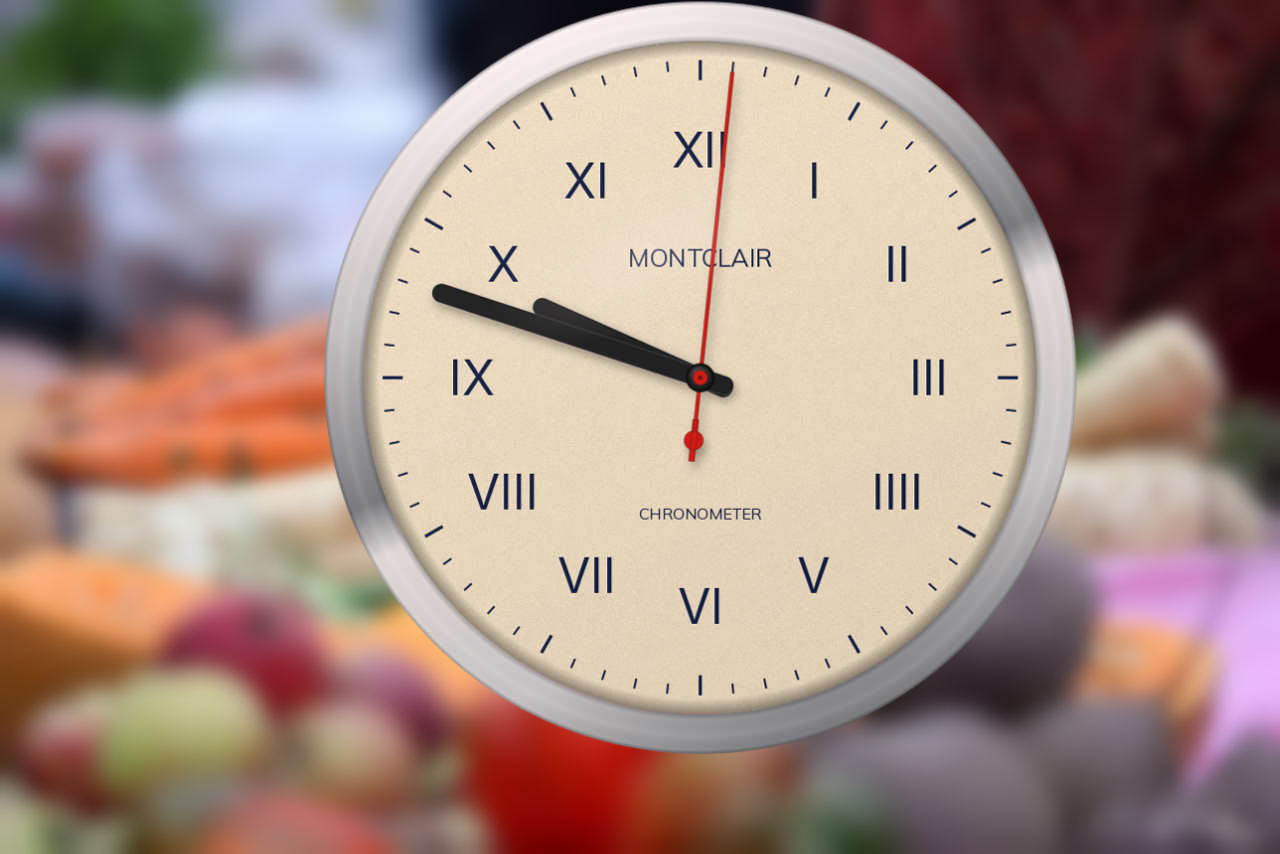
**9:48:01**
